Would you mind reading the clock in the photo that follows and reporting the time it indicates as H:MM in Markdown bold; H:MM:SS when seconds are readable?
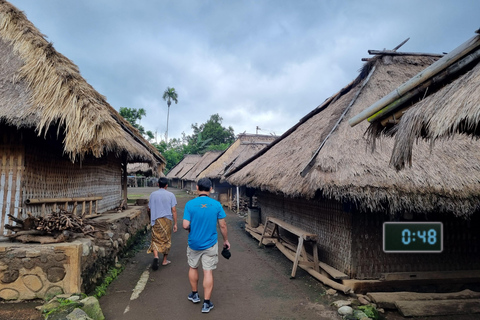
**0:48**
